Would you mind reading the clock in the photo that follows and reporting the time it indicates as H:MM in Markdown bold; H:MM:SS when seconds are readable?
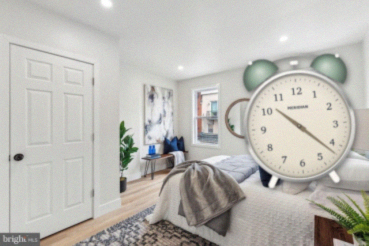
**10:22**
